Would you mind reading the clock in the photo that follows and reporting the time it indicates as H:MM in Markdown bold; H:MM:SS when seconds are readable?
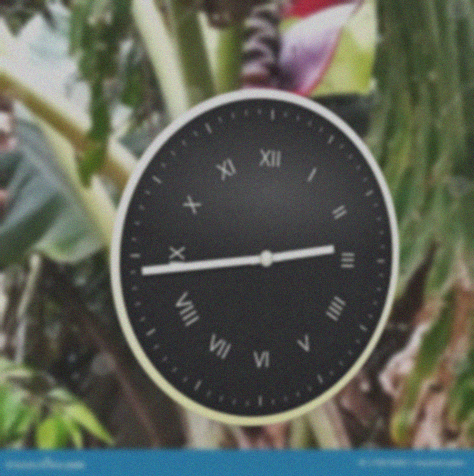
**2:44**
